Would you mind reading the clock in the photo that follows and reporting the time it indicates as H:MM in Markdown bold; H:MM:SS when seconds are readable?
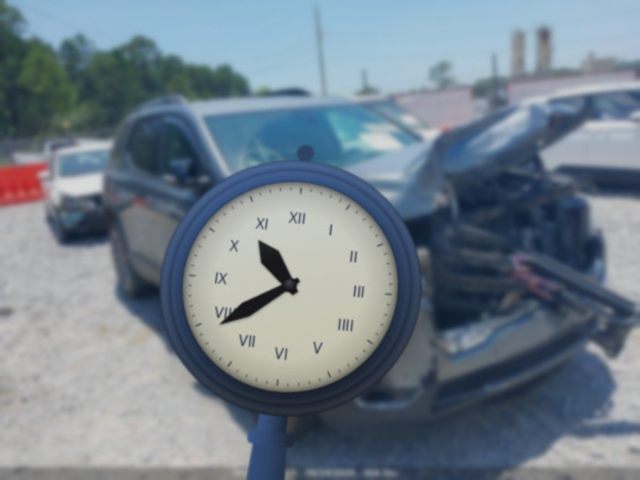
**10:39**
